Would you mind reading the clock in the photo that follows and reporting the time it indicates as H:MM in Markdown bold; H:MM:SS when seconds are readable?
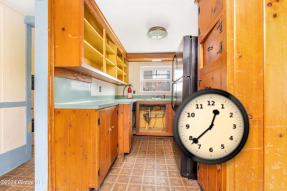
**12:38**
